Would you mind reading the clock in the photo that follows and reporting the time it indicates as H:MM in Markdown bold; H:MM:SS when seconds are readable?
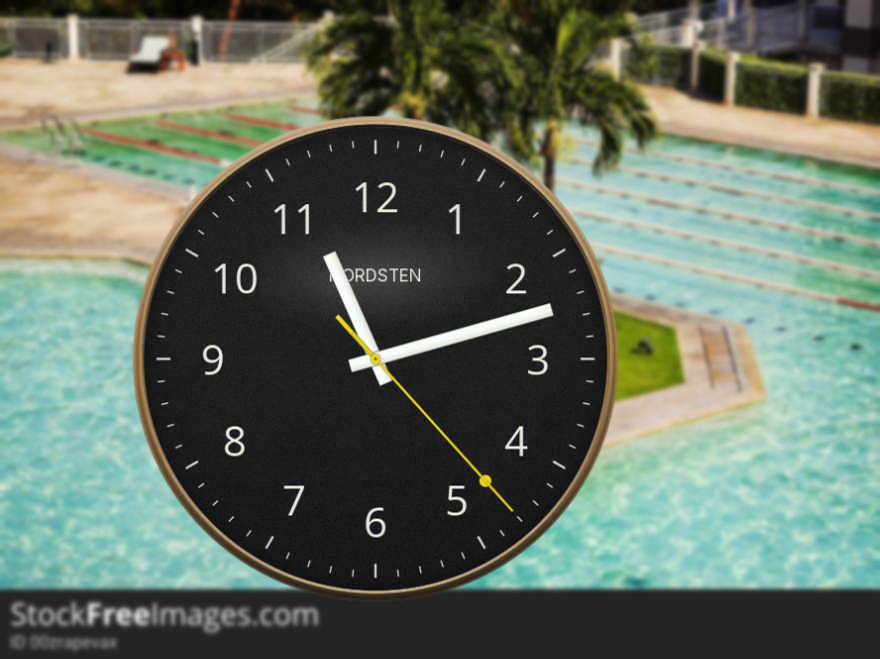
**11:12:23**
